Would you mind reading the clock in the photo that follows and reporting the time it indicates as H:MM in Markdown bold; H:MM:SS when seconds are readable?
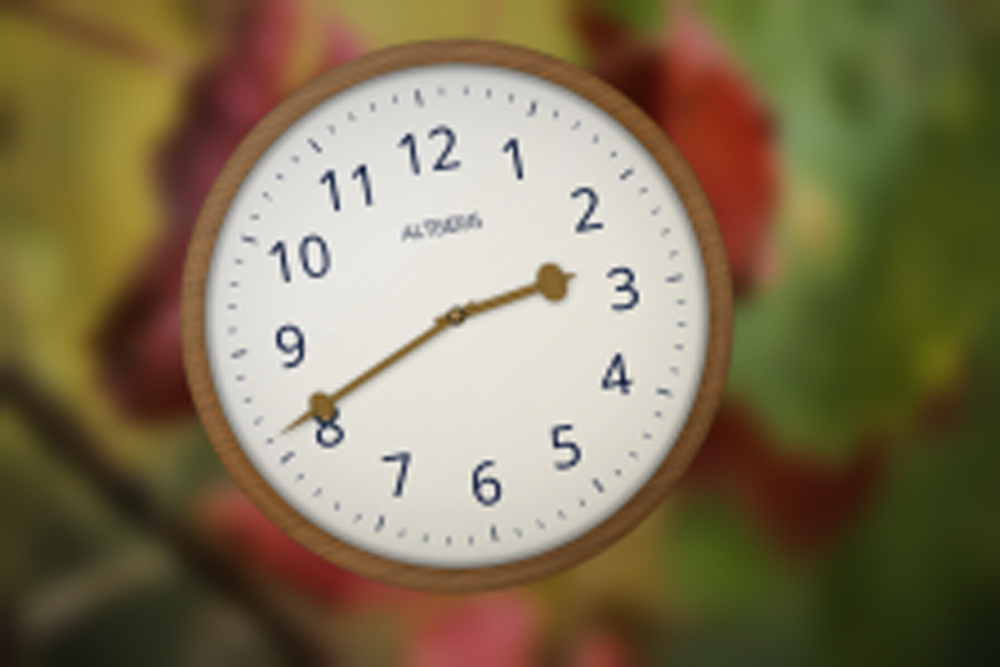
**2:41**
